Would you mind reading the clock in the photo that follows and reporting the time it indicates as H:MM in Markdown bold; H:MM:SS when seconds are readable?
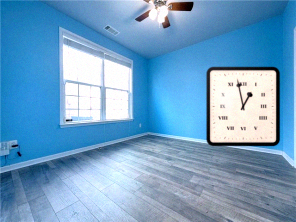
**12:58**
